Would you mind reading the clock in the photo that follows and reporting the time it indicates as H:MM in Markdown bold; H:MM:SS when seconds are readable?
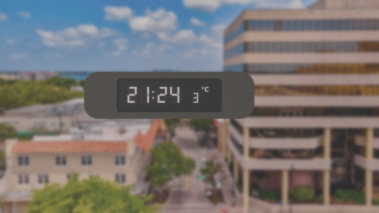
**21:24**
